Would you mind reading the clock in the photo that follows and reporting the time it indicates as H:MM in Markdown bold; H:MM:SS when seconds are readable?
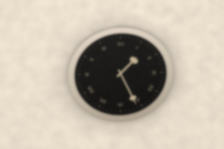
**1:26**
